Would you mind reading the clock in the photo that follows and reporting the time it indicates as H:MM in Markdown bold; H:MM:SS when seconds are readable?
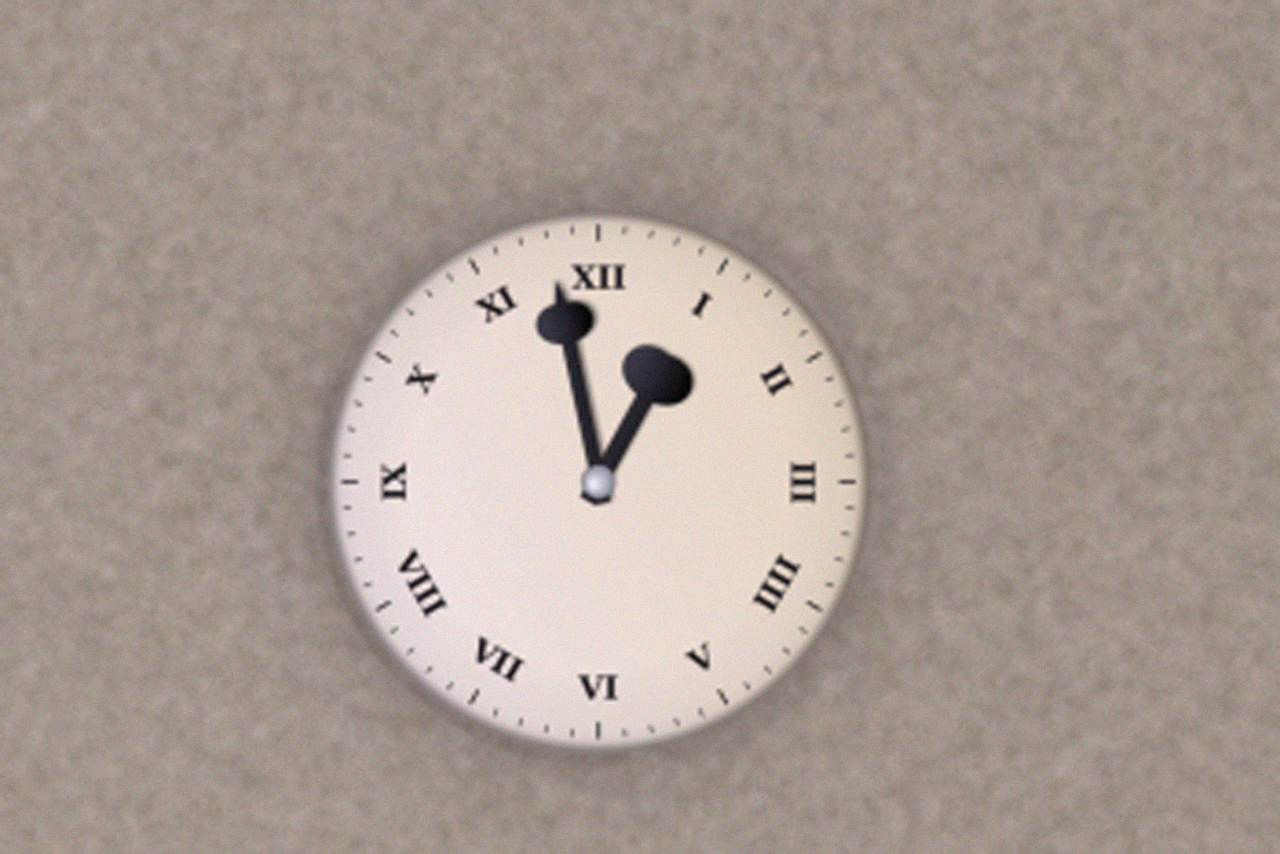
**12:58**
